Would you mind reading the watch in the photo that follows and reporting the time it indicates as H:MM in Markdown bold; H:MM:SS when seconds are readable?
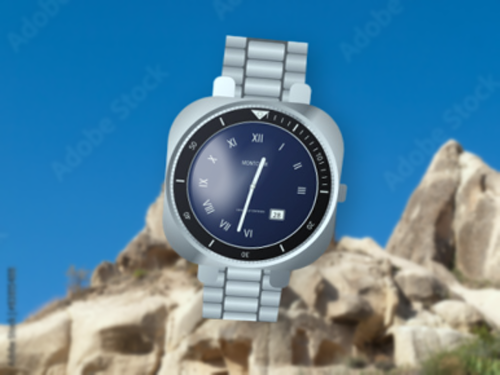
**12:32**
